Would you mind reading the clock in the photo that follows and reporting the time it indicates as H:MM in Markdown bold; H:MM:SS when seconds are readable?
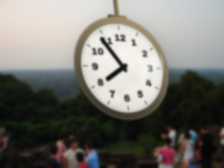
**7:54**
